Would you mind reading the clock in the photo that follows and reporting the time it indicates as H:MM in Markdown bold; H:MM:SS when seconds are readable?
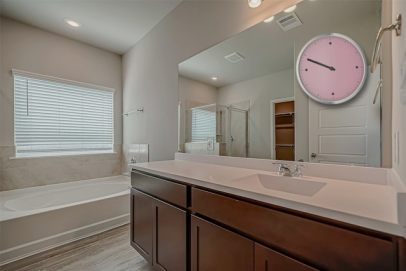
**9:49**
